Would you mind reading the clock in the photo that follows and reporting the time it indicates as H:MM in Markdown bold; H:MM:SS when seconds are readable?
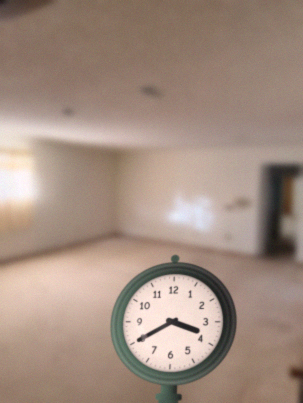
**3:40**
